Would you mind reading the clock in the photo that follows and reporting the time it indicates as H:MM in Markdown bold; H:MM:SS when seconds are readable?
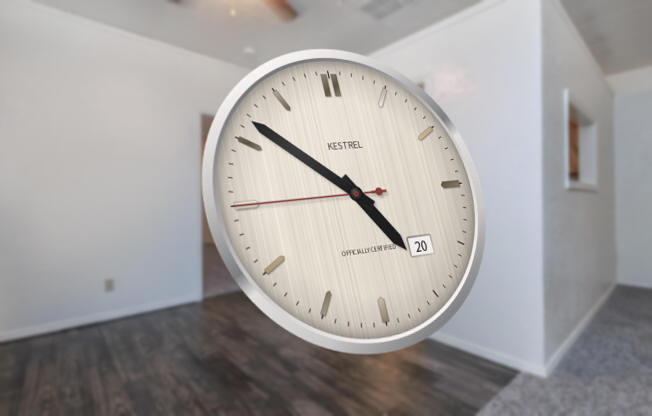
**4:51:45**
